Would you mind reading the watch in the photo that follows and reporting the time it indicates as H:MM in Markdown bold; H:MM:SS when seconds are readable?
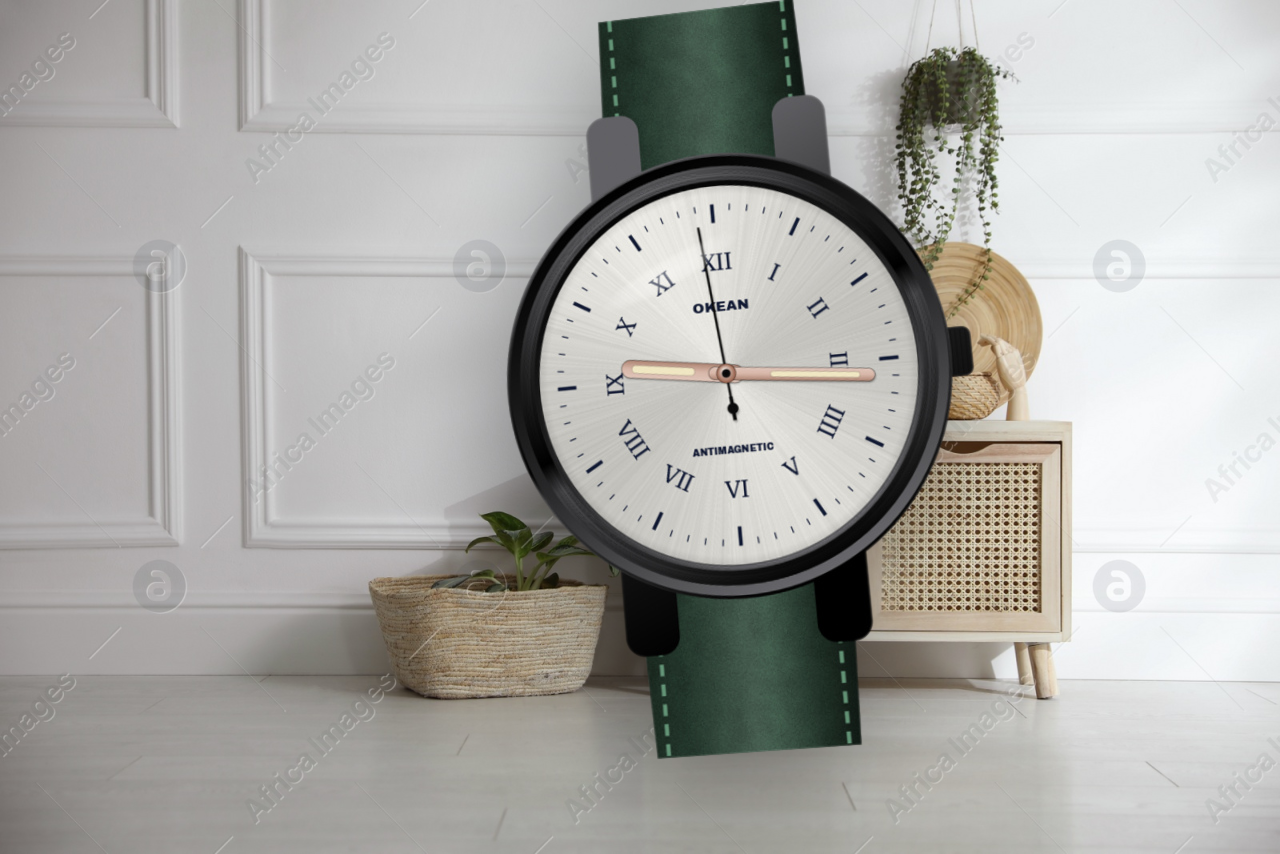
**9:15:59**
